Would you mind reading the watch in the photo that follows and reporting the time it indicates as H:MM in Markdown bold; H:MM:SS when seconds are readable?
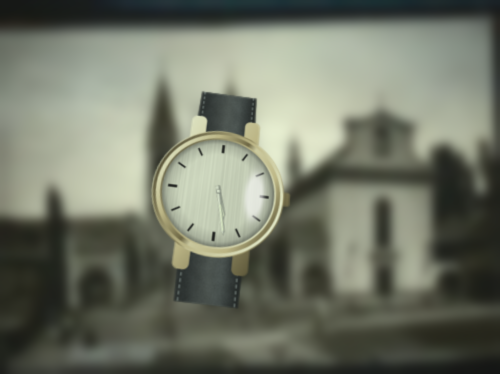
**5:28**
